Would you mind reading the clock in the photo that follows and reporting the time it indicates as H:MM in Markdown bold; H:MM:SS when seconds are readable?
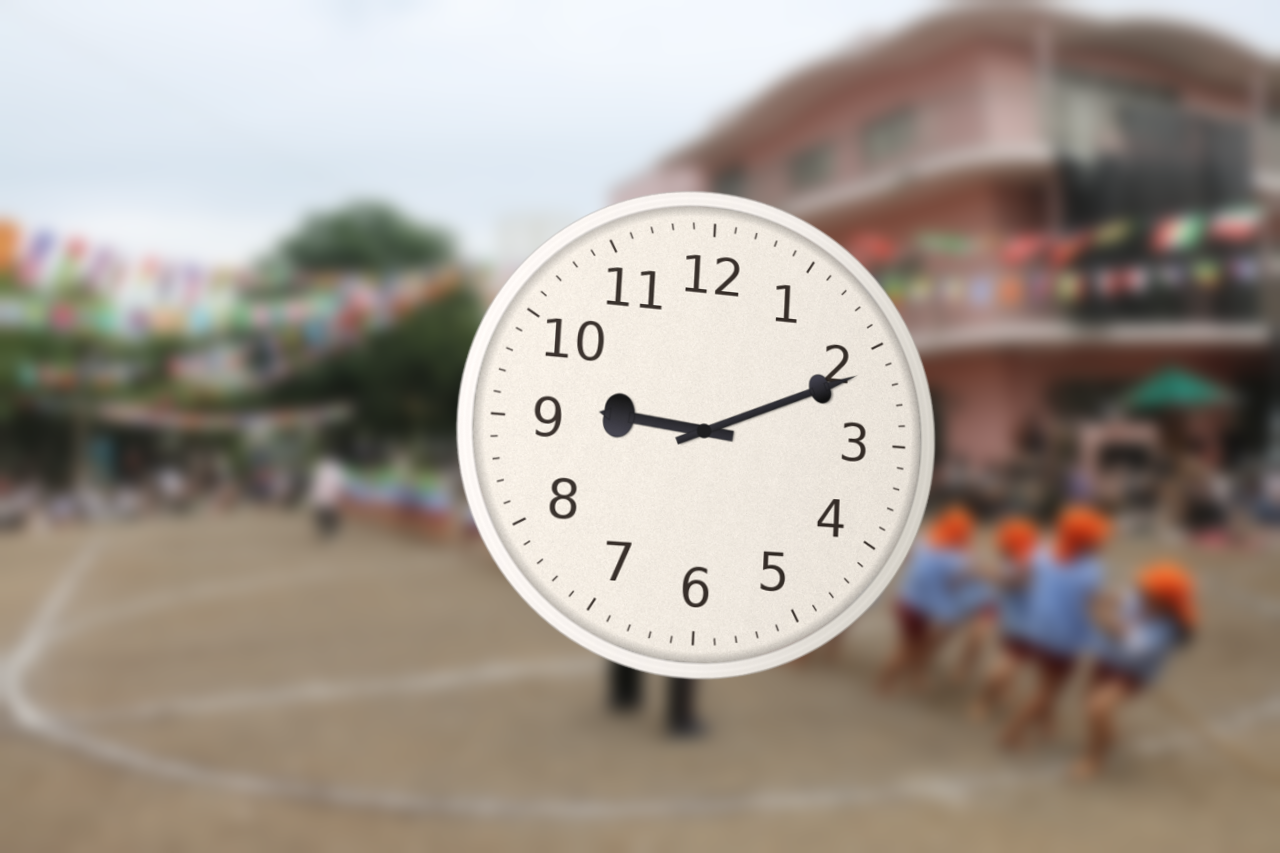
**9:11**
